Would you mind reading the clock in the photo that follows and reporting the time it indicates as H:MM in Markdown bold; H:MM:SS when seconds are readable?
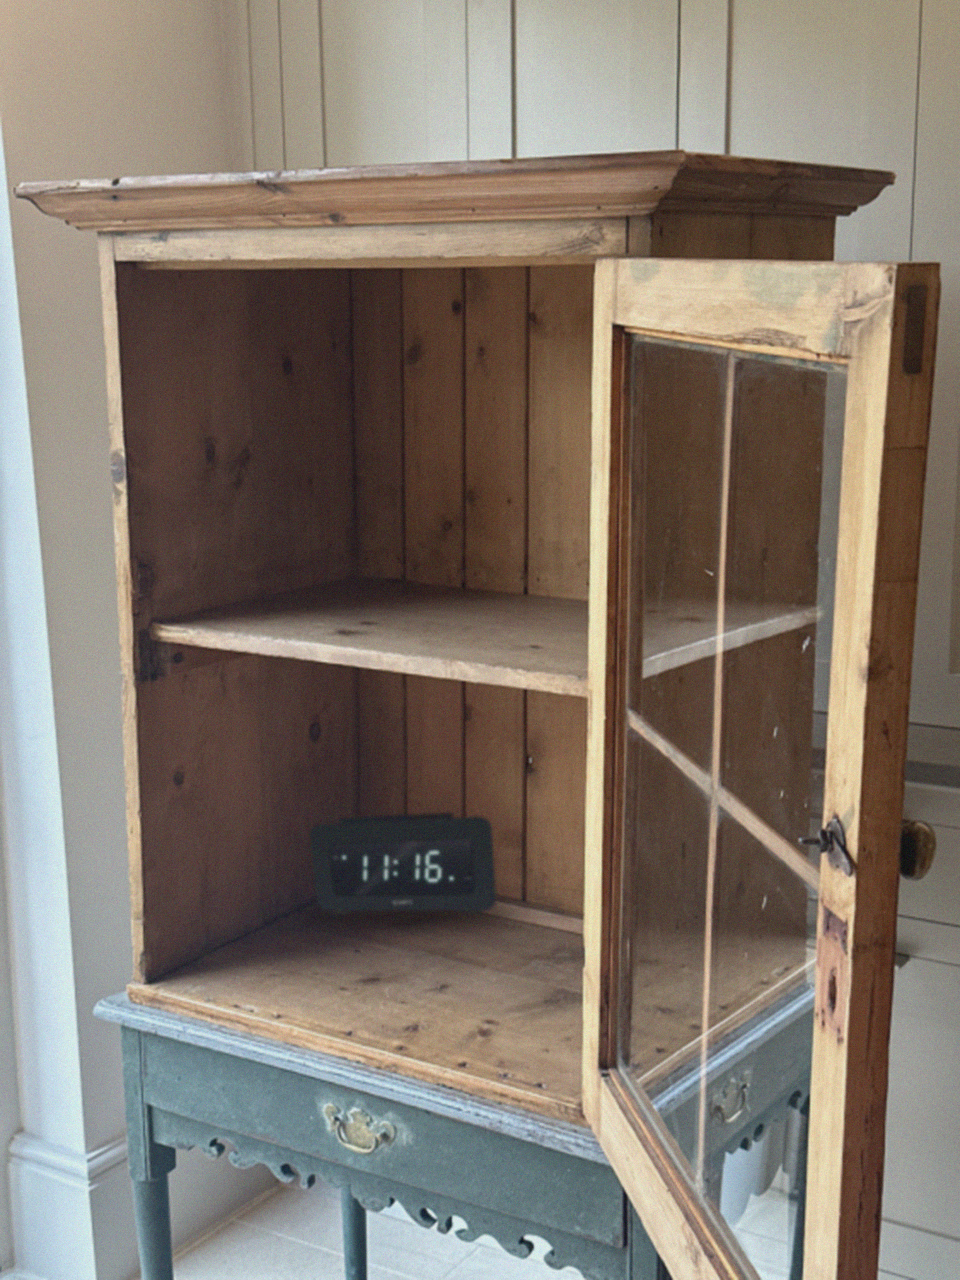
**11:16**
